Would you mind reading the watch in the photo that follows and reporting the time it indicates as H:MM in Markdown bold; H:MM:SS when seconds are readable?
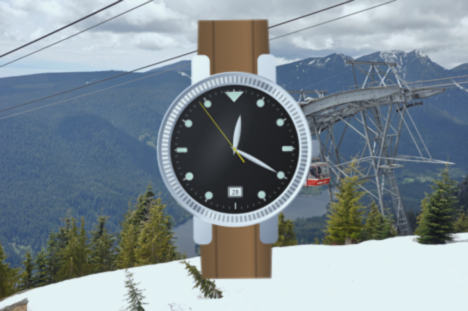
**12:19:54**
